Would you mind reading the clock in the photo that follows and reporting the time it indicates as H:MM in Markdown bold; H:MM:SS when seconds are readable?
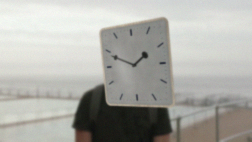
**1:49**
